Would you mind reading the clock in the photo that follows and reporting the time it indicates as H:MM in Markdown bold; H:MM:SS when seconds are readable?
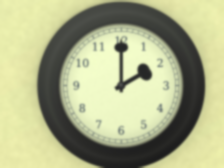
**2:00**
